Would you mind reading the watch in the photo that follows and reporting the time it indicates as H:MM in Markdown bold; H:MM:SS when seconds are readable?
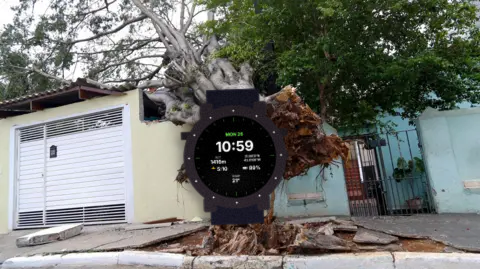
**10:59**
